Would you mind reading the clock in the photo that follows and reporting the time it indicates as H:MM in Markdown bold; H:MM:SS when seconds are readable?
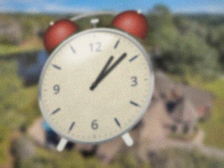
**1:08**
